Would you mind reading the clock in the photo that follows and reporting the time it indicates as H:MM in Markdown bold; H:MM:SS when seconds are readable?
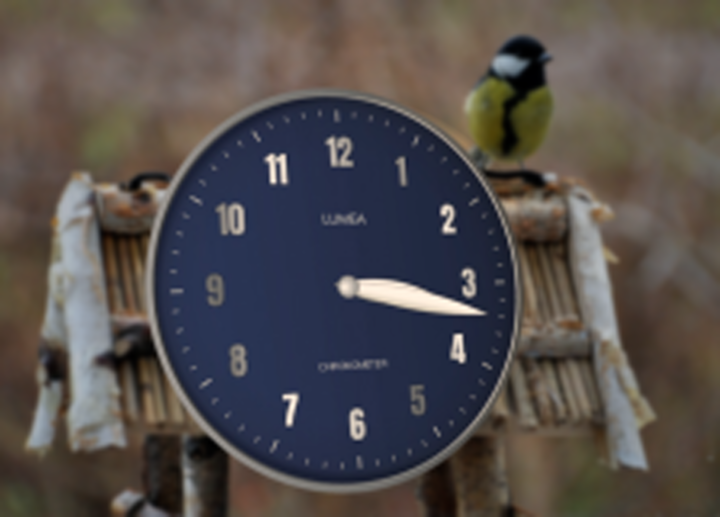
**3:17**
